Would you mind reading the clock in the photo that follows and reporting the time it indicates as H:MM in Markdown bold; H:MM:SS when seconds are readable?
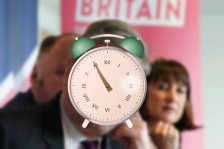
**10:55**
